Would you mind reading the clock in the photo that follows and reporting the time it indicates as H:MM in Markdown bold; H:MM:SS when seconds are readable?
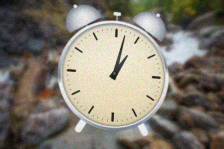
**1:02**
